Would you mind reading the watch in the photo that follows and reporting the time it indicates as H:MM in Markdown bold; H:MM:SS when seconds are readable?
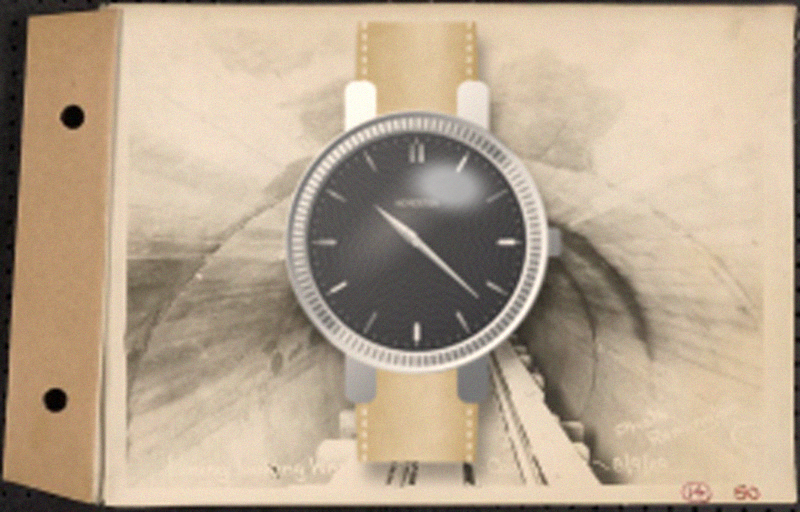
**10:22**
